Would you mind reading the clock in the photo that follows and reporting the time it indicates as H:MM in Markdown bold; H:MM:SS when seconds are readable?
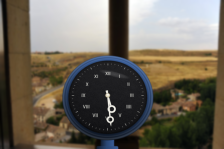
**5:29**
